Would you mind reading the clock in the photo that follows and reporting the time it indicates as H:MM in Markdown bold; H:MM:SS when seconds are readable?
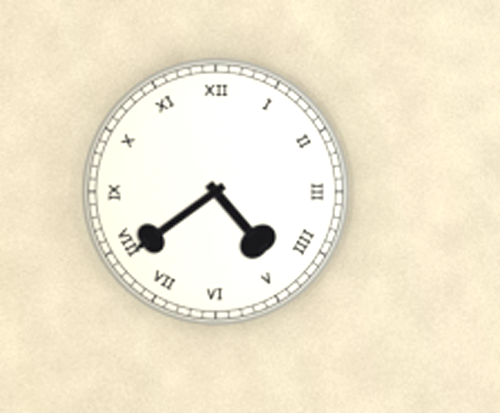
**4:39**
